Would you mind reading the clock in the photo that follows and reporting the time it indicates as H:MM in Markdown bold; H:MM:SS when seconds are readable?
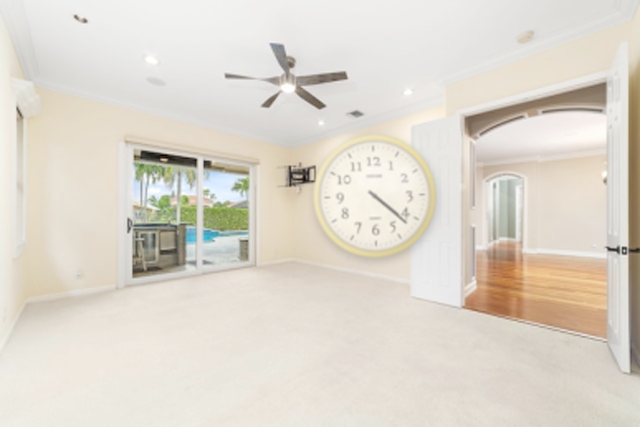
**4:22**
